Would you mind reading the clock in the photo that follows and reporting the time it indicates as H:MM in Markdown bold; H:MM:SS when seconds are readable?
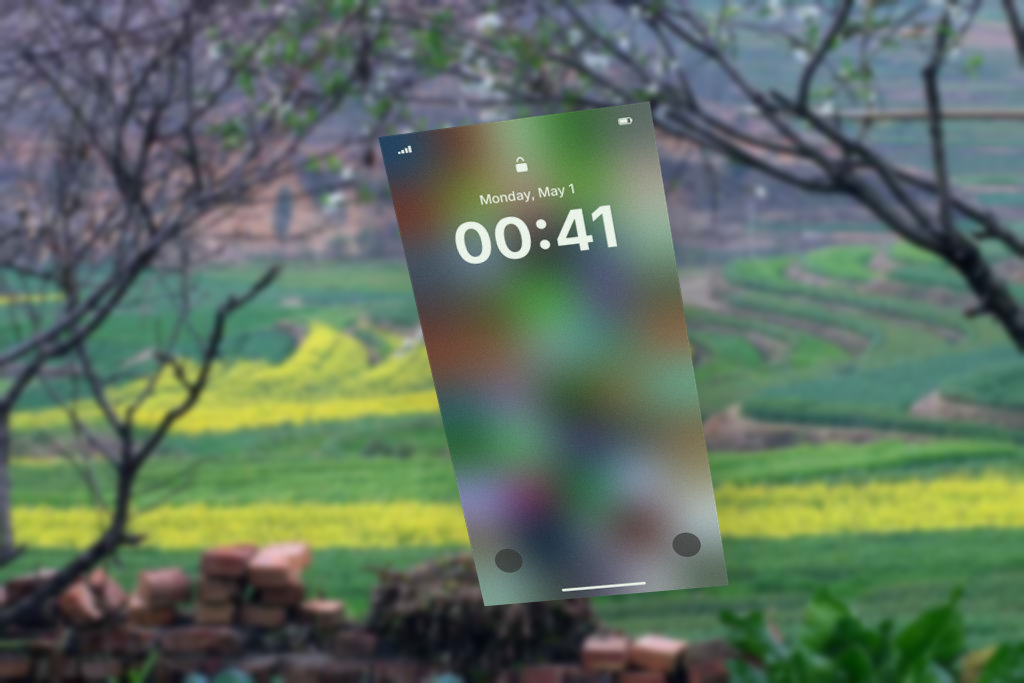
**0:41**
